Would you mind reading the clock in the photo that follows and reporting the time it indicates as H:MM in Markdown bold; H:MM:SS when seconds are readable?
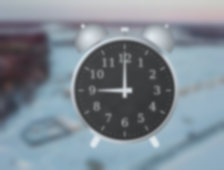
**9:00**
